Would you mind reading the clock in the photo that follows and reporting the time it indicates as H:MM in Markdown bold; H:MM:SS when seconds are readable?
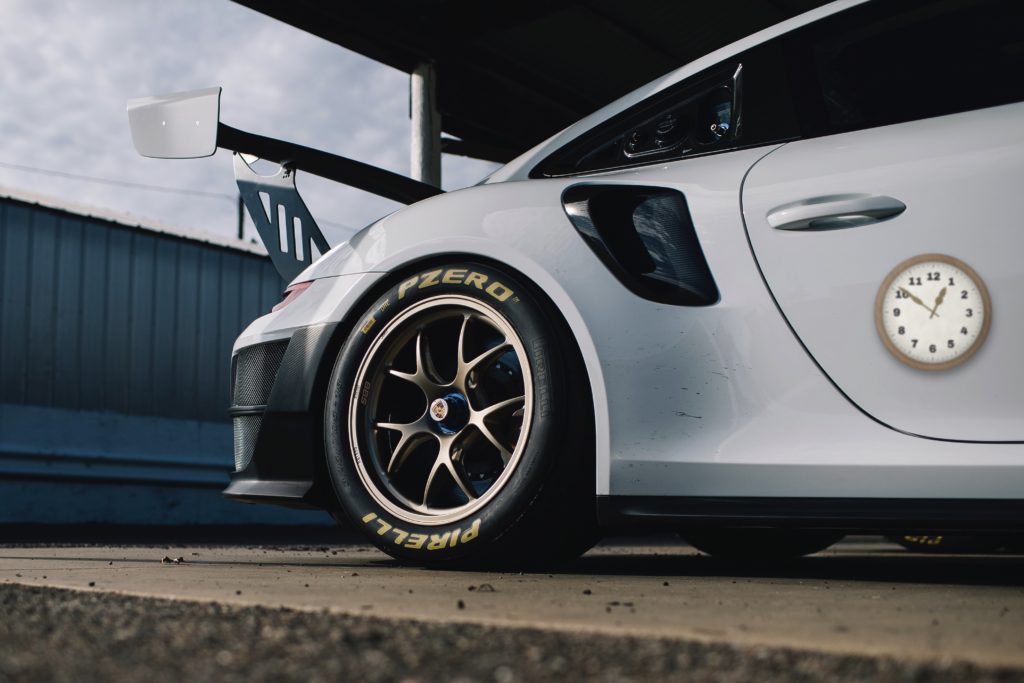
**12:51**
